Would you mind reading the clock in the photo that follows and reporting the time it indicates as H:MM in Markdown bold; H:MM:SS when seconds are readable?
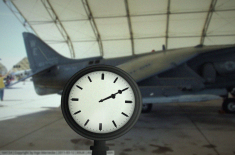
**2:10**
